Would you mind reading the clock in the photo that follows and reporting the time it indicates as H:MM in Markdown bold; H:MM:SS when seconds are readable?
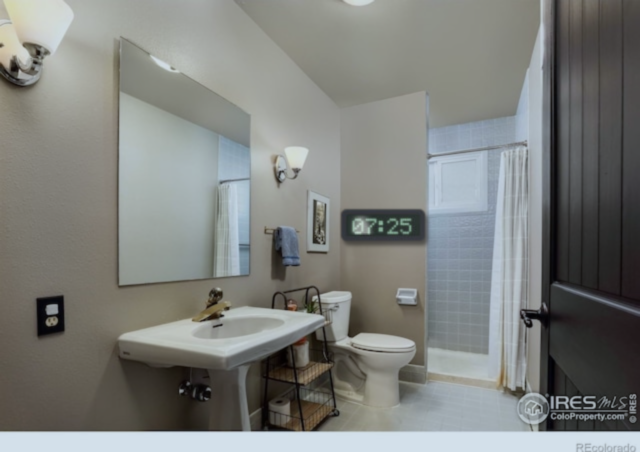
**7:25**
